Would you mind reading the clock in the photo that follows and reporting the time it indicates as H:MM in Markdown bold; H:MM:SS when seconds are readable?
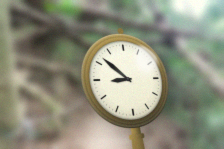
**8:52**
